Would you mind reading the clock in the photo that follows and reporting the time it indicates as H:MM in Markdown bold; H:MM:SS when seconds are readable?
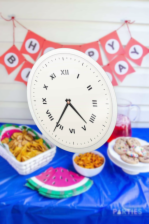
**4:36**
